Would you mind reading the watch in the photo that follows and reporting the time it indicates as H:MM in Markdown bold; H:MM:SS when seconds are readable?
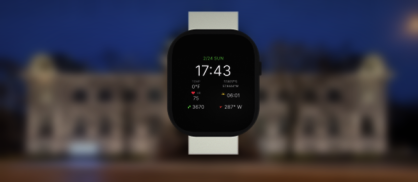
**17:43**
